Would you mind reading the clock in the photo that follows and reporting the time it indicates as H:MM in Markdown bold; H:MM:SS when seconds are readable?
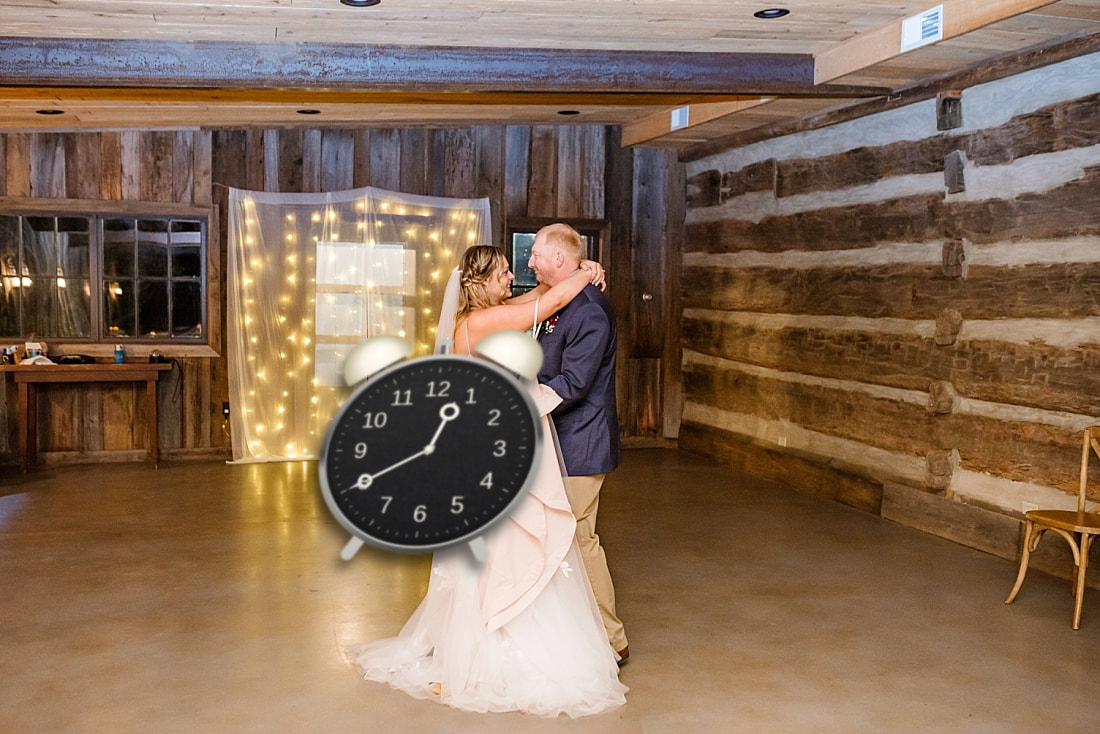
**12:40**
